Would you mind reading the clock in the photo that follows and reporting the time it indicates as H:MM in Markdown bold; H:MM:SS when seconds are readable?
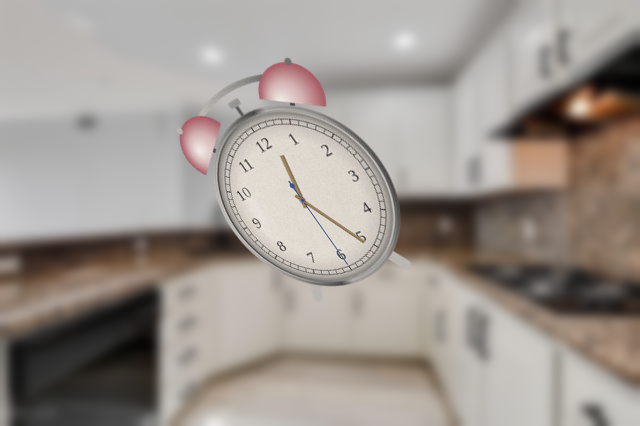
**12:25:30**
